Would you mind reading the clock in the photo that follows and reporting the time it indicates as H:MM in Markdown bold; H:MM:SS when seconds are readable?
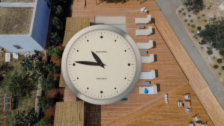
**10:46**
